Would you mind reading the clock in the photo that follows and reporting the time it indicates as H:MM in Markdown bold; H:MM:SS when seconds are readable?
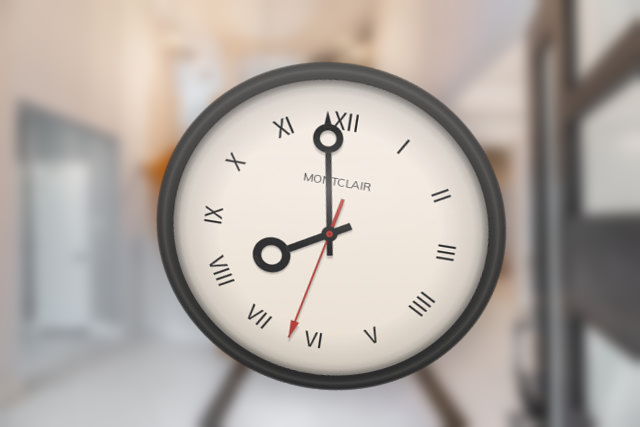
**7:58:32**
